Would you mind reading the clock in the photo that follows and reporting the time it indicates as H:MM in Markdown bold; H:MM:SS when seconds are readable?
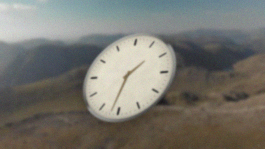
**1:32**
